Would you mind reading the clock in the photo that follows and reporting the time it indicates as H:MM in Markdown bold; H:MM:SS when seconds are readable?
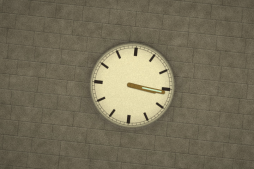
**3:16**
